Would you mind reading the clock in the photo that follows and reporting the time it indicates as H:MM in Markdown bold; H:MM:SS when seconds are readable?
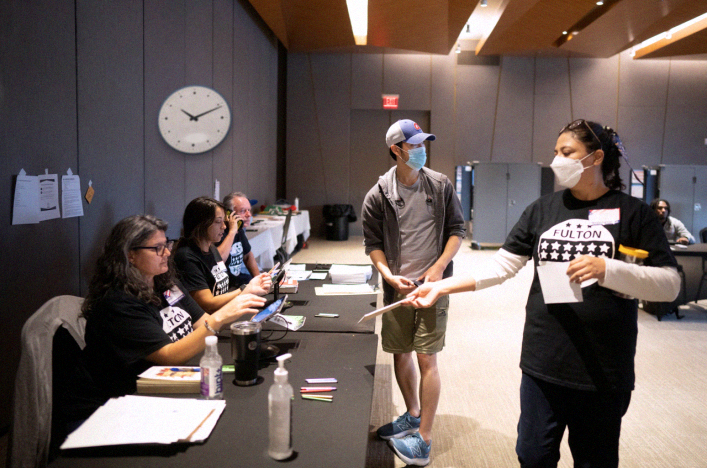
**10:11**
